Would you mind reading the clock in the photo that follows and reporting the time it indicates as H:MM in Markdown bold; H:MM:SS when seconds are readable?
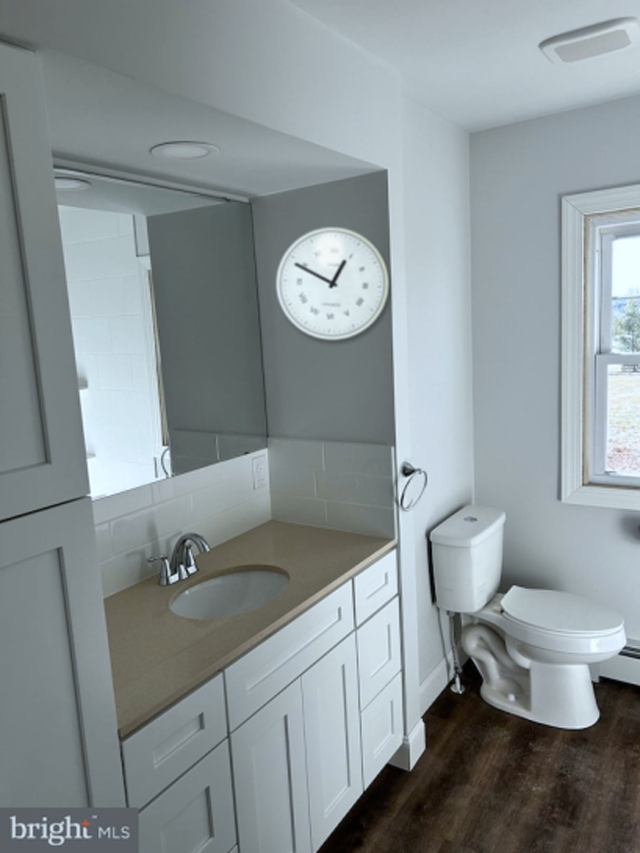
**12:49**
